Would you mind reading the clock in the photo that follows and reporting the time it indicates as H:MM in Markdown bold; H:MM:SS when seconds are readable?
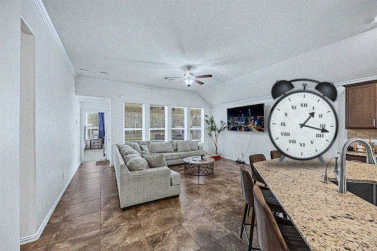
**1:17**
